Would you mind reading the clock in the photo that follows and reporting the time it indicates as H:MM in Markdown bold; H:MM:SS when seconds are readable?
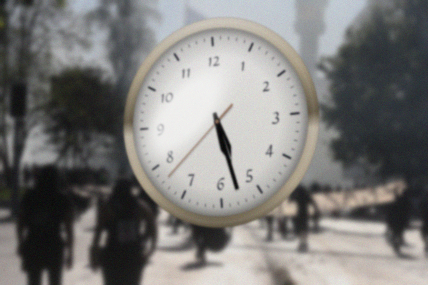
**5:27:38**
